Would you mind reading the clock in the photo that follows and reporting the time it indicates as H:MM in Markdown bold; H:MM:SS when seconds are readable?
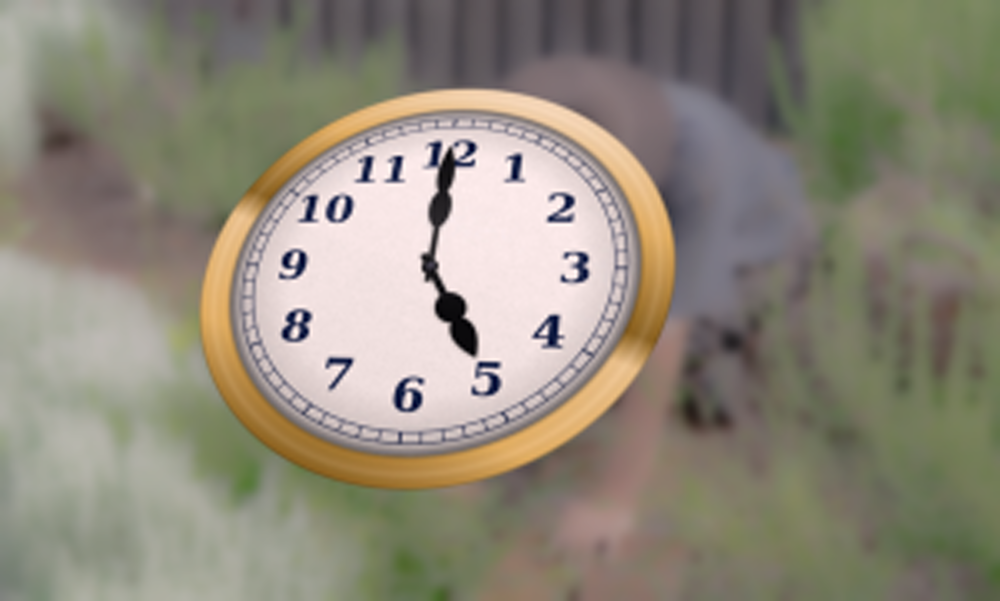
**5:00**
